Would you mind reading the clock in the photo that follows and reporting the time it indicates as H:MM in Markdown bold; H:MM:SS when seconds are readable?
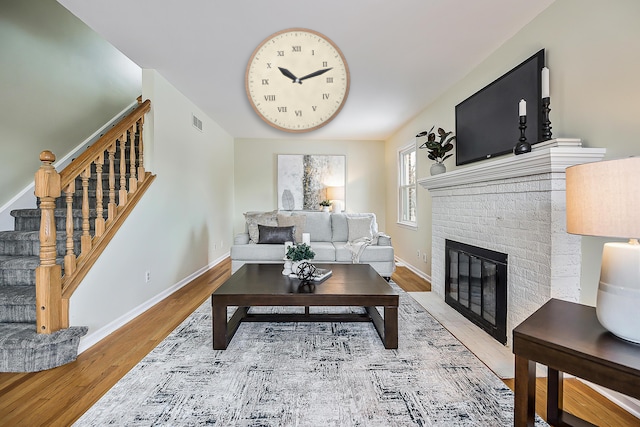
**10:12**
